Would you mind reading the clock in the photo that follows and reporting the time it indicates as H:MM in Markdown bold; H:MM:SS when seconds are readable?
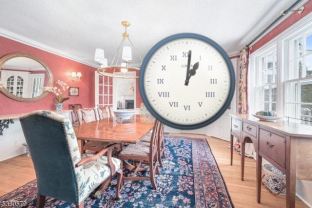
**1:01**
